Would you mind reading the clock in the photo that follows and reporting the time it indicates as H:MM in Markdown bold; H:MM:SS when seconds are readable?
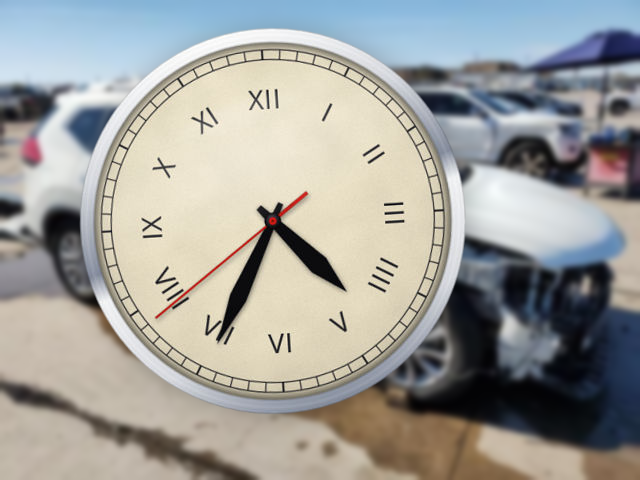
**4:34:39**
